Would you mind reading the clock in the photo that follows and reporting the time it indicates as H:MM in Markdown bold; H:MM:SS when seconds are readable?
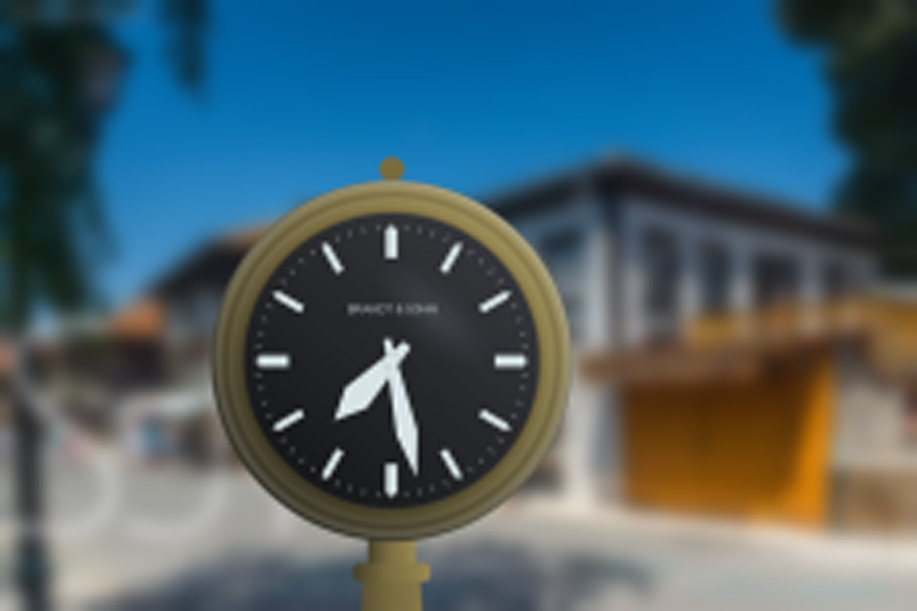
**7:28**
